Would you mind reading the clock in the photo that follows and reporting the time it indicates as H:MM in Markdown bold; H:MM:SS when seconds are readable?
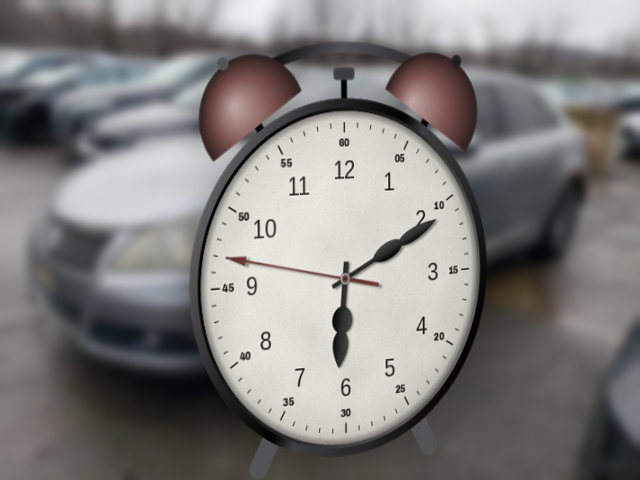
**6:10:47**
